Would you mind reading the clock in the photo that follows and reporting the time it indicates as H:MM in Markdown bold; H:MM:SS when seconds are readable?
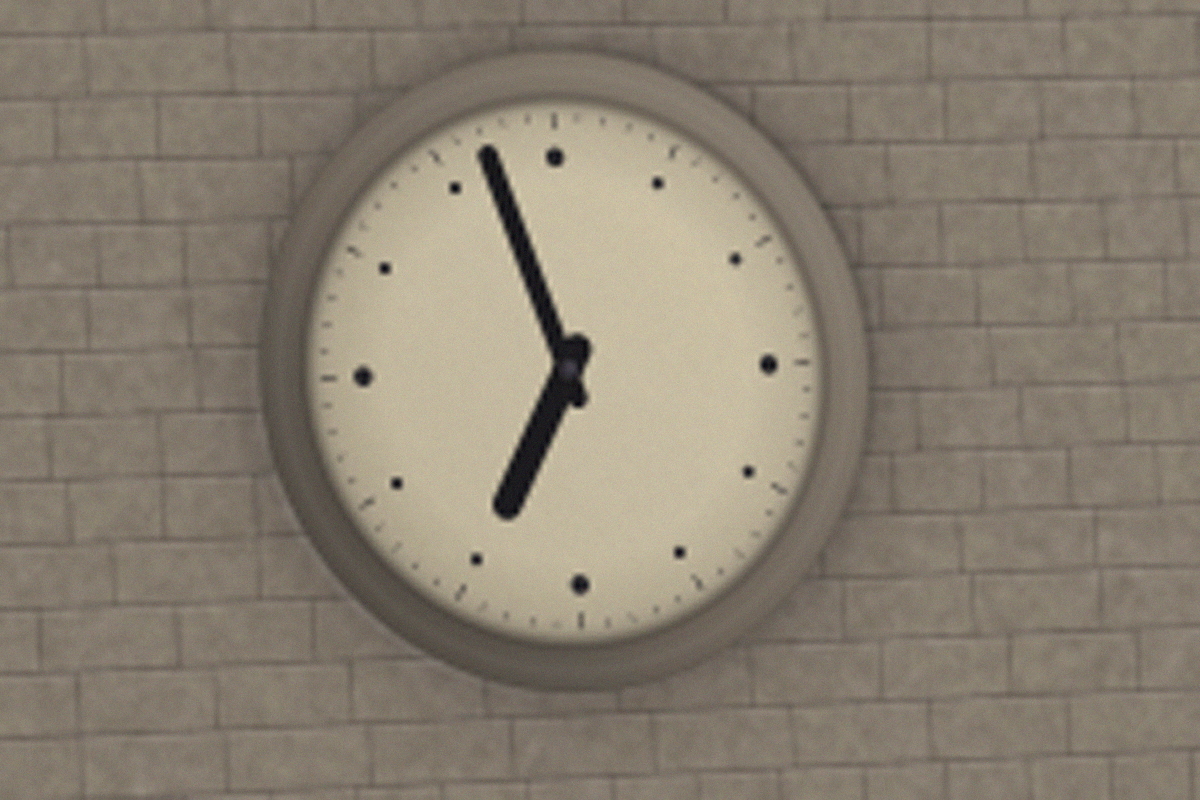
**6:57**
